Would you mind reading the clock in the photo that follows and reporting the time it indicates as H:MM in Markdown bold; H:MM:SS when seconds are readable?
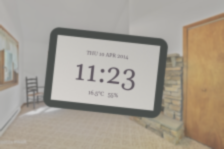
**11:23**
